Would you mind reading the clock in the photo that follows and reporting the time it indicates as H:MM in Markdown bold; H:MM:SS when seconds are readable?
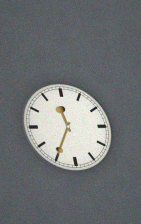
**11:35**
